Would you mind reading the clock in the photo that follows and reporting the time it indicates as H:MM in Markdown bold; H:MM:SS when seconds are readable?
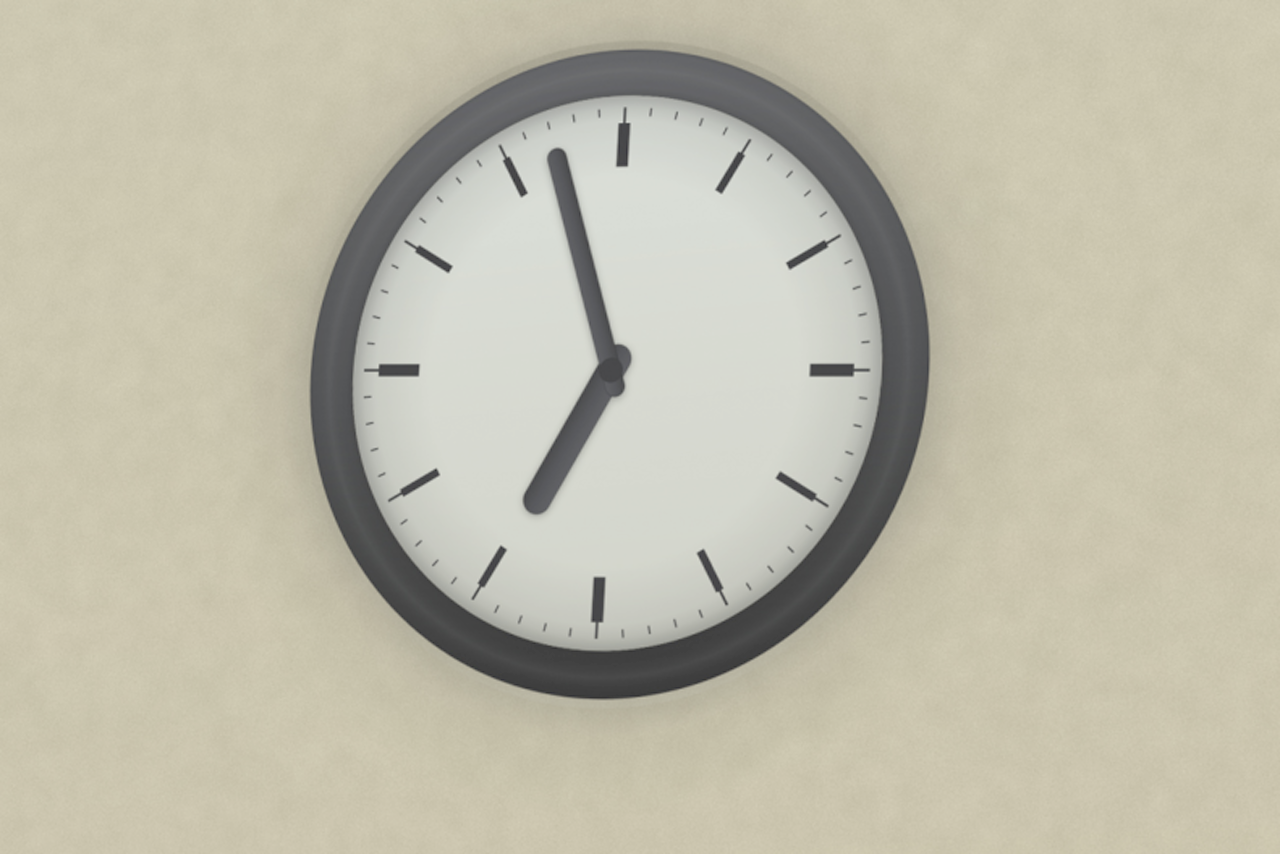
**6:57**
